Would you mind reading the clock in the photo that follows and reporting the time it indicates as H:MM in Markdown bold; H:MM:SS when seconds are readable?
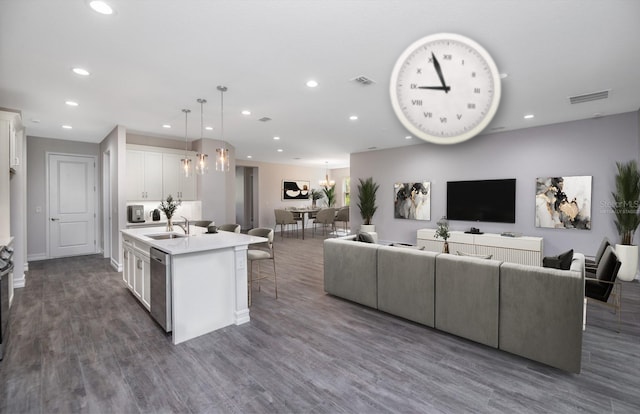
**8:56**
